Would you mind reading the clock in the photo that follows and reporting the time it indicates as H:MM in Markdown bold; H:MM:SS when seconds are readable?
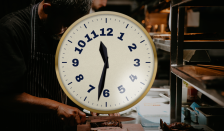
**11:32**
